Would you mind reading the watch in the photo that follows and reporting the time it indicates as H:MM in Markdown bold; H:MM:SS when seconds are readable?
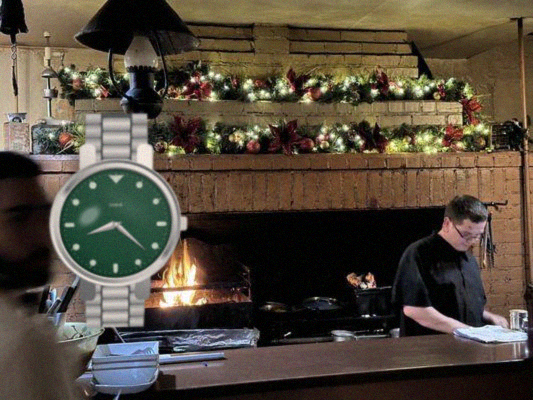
**8:22**
